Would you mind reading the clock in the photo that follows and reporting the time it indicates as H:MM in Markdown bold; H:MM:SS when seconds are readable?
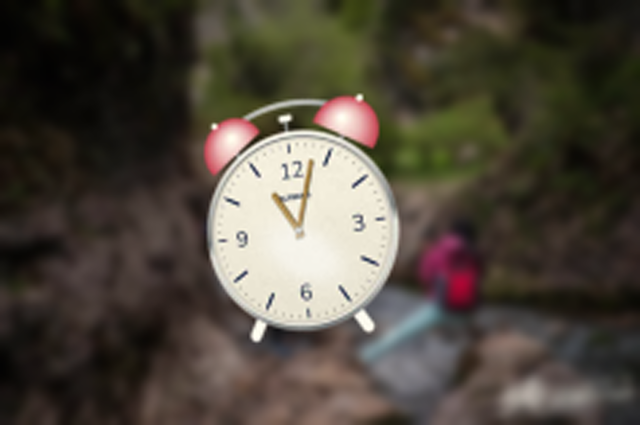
**11:03**
